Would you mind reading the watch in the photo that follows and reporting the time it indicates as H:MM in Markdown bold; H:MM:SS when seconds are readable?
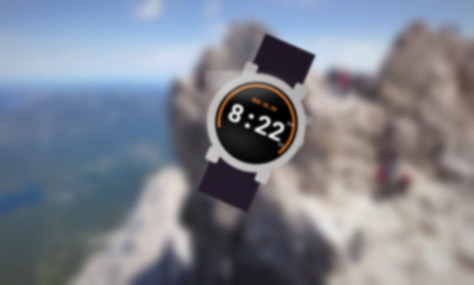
**8:22**
